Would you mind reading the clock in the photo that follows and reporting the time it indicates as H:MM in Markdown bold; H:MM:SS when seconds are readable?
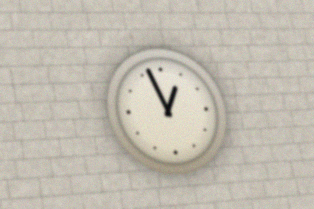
**12:57**
